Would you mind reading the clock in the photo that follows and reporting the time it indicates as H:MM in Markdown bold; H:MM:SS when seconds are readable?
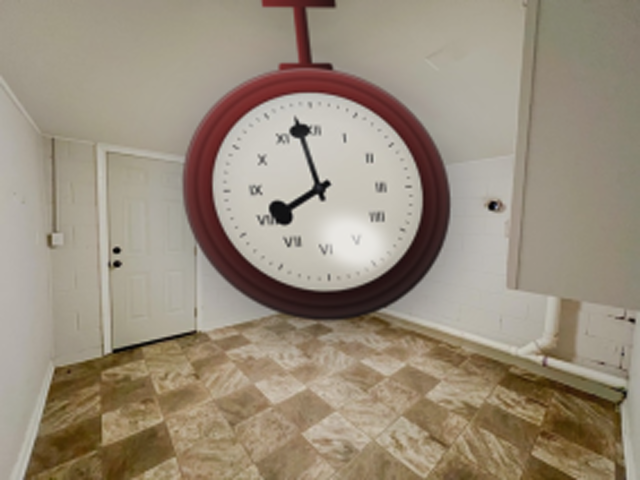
**7:58**
